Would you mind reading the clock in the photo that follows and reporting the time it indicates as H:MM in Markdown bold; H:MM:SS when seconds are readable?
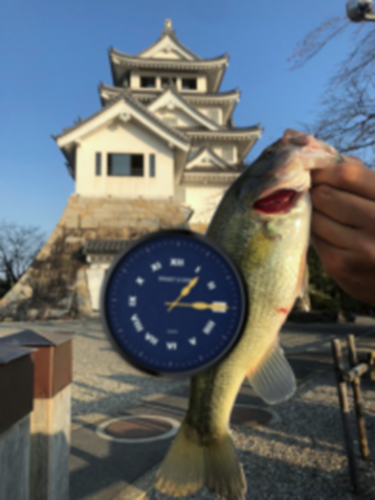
**1:15**
